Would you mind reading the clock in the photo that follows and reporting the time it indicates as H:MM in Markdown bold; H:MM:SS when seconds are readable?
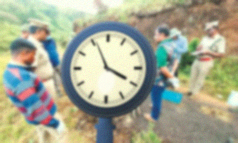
**3:56**
